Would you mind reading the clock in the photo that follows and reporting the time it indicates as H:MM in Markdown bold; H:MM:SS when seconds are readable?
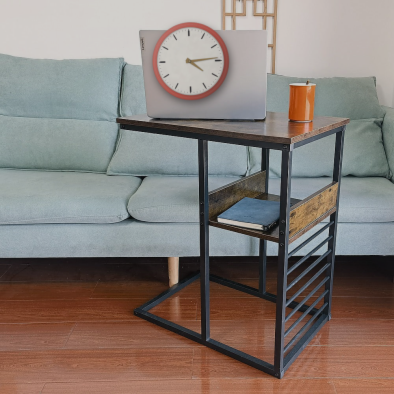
**4:14**
